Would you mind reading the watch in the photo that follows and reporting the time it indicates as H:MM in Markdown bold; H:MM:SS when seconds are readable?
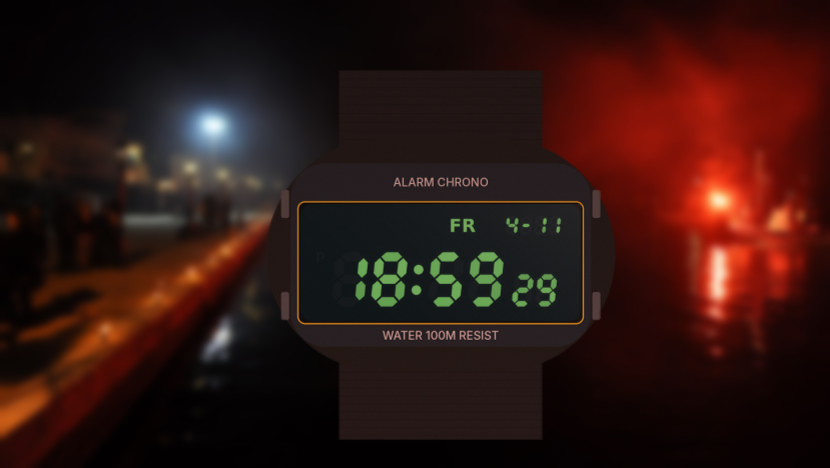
**18:59:29**
